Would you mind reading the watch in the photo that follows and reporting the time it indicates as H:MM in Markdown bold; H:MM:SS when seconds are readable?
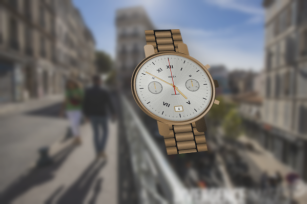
**4:51**
